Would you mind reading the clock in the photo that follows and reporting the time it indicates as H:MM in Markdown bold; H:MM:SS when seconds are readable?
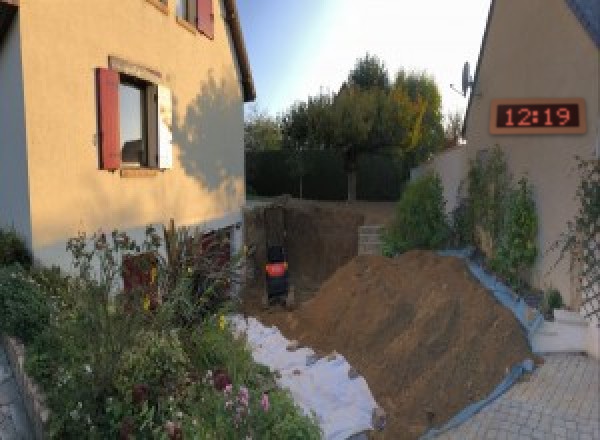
**12:19**
